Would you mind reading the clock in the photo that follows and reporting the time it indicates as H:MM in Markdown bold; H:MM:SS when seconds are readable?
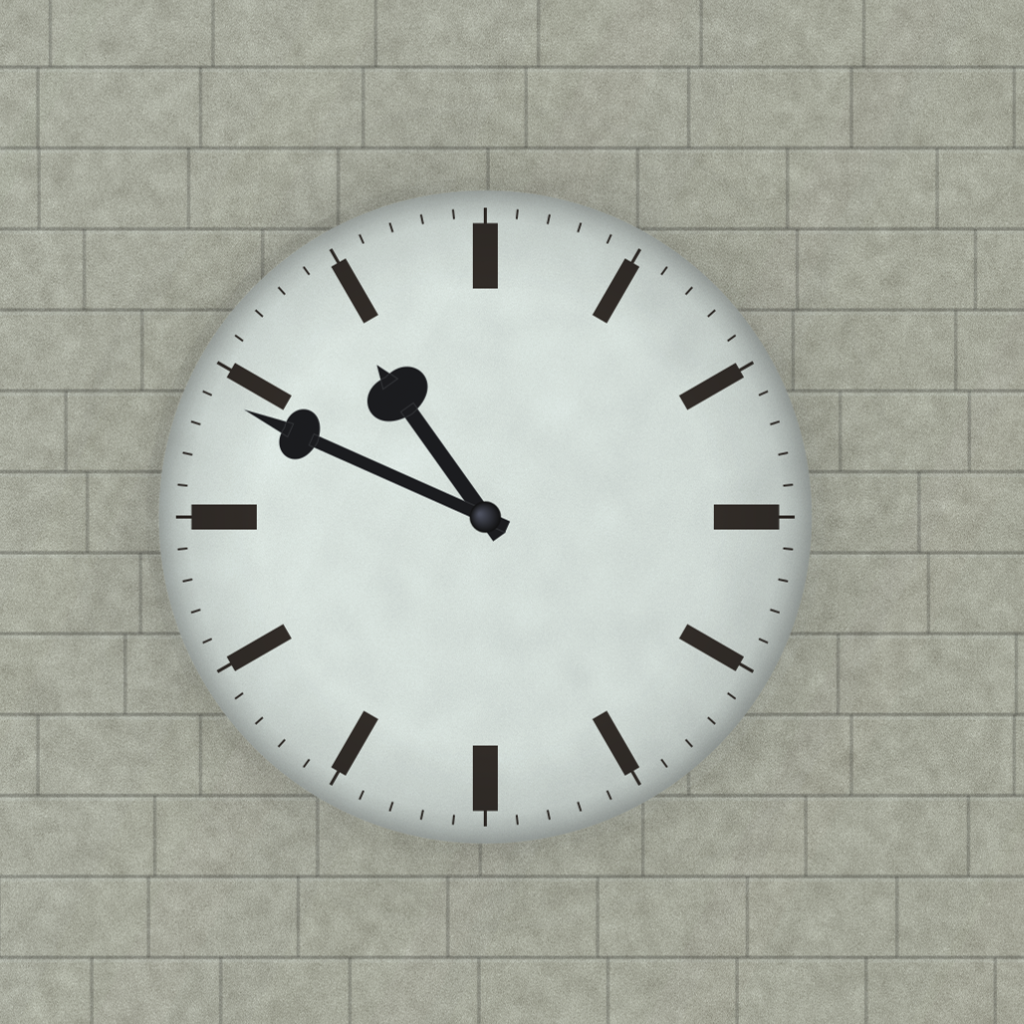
**10:49**
